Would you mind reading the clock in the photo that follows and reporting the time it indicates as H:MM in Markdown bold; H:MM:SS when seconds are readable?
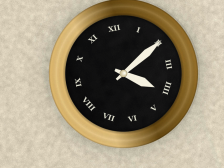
**4:10**
